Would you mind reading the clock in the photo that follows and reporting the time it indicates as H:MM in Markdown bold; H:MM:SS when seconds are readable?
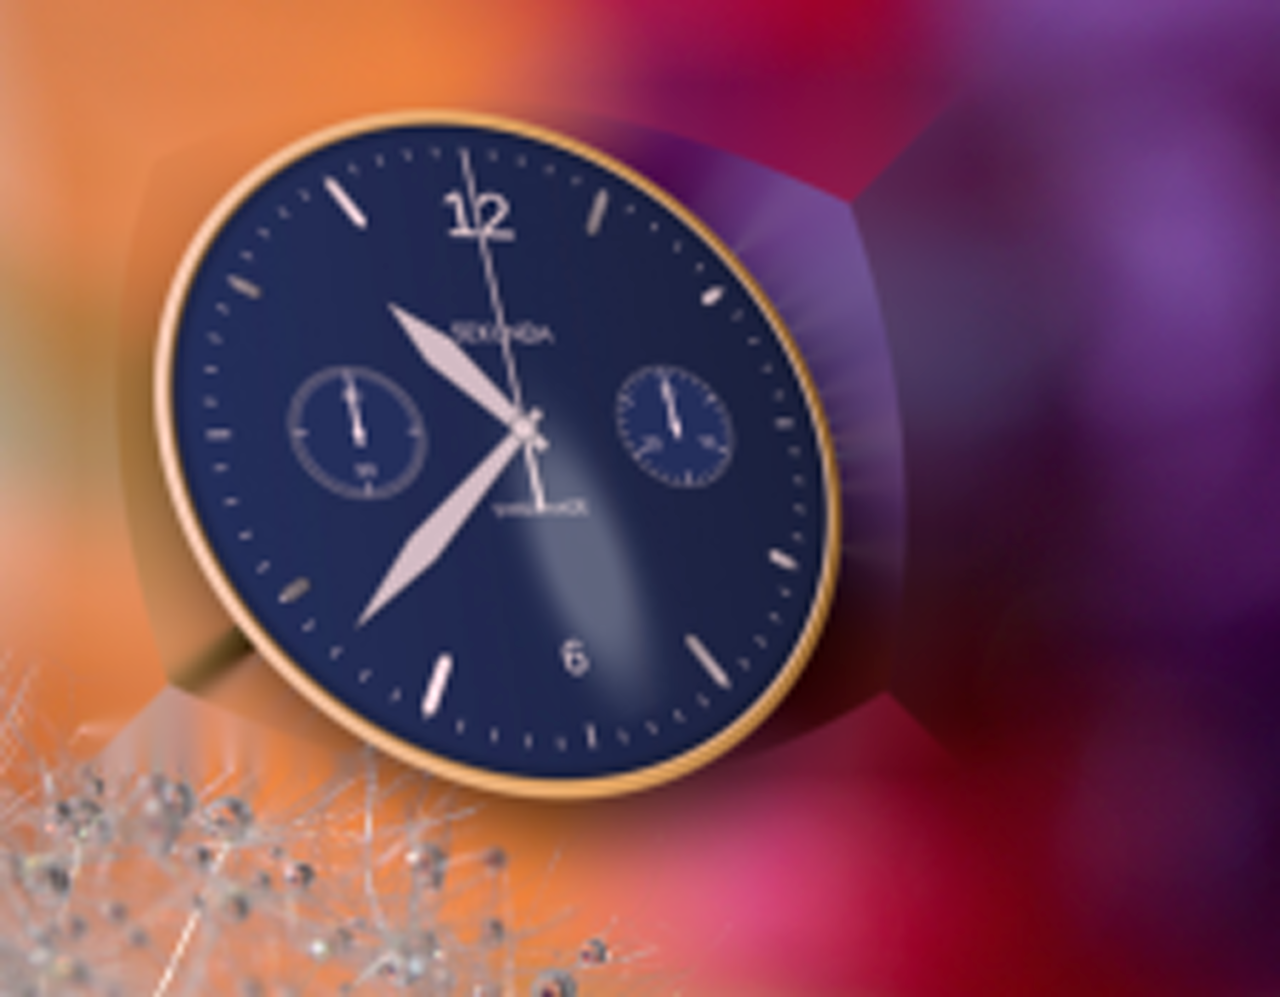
**10:38**
